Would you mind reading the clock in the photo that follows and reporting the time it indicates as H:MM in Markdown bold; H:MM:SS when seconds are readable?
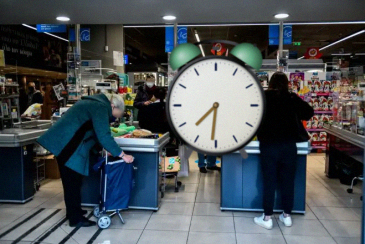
**7:31**
